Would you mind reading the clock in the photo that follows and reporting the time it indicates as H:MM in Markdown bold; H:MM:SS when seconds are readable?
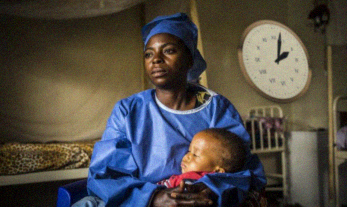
**2:03**
